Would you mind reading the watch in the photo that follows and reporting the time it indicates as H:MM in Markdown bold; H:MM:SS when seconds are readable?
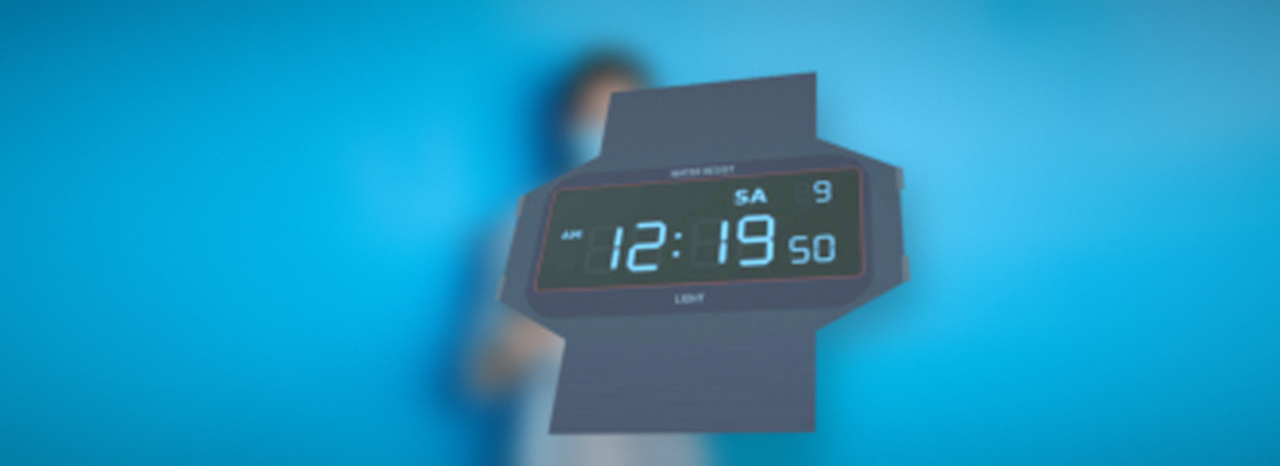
**12:19:50**
